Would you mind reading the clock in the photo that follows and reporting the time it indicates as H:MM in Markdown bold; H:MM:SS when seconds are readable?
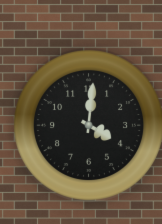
**4:01**
